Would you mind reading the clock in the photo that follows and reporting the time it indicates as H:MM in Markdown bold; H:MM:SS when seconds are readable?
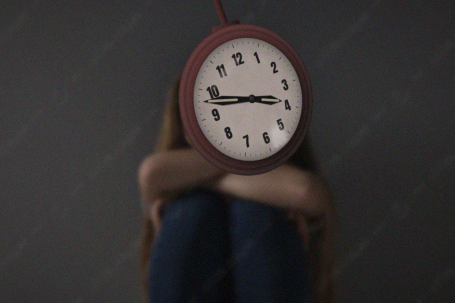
**3:48**
